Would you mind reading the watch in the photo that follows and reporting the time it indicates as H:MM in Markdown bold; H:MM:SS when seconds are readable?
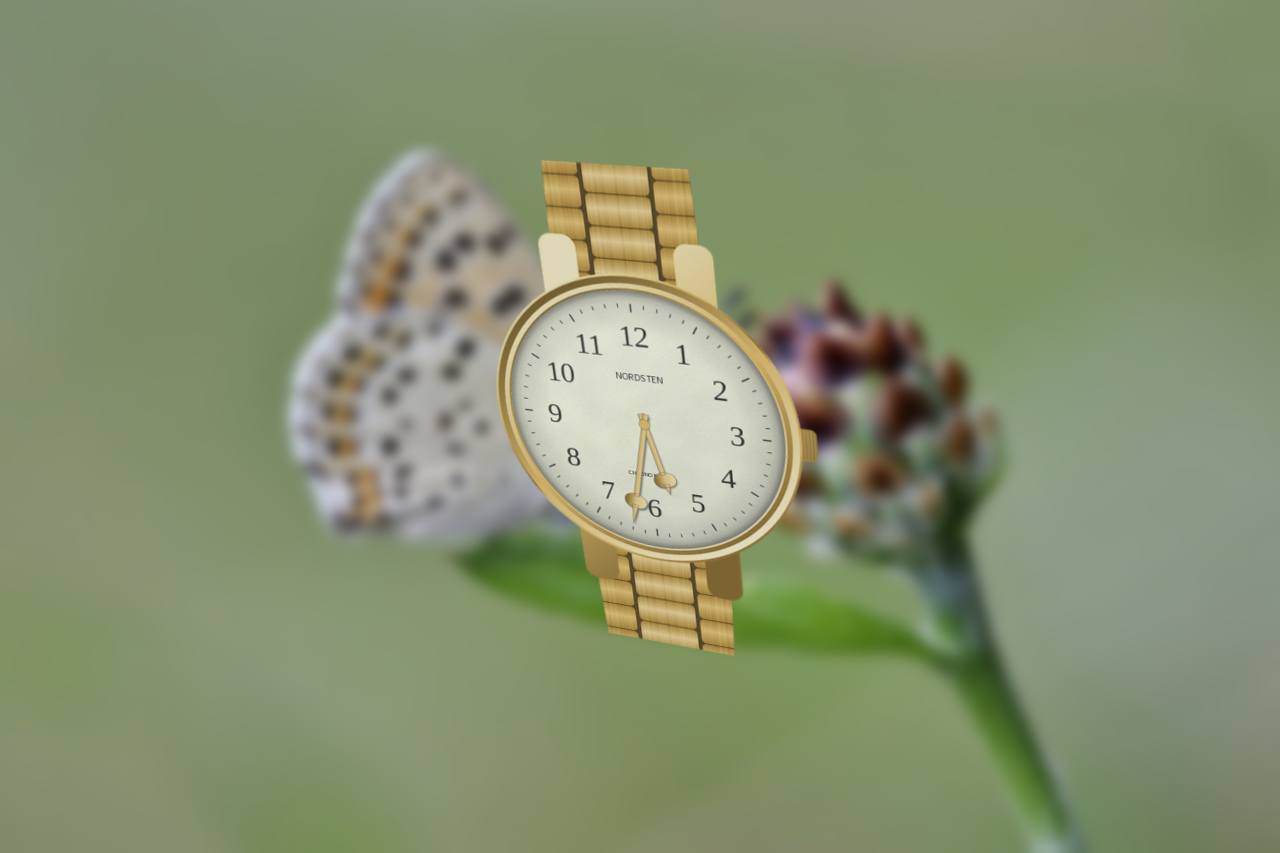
**5:32**
